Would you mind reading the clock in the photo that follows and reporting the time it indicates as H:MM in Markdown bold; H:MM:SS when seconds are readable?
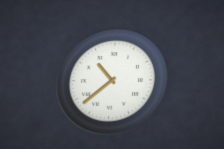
**10:38**
